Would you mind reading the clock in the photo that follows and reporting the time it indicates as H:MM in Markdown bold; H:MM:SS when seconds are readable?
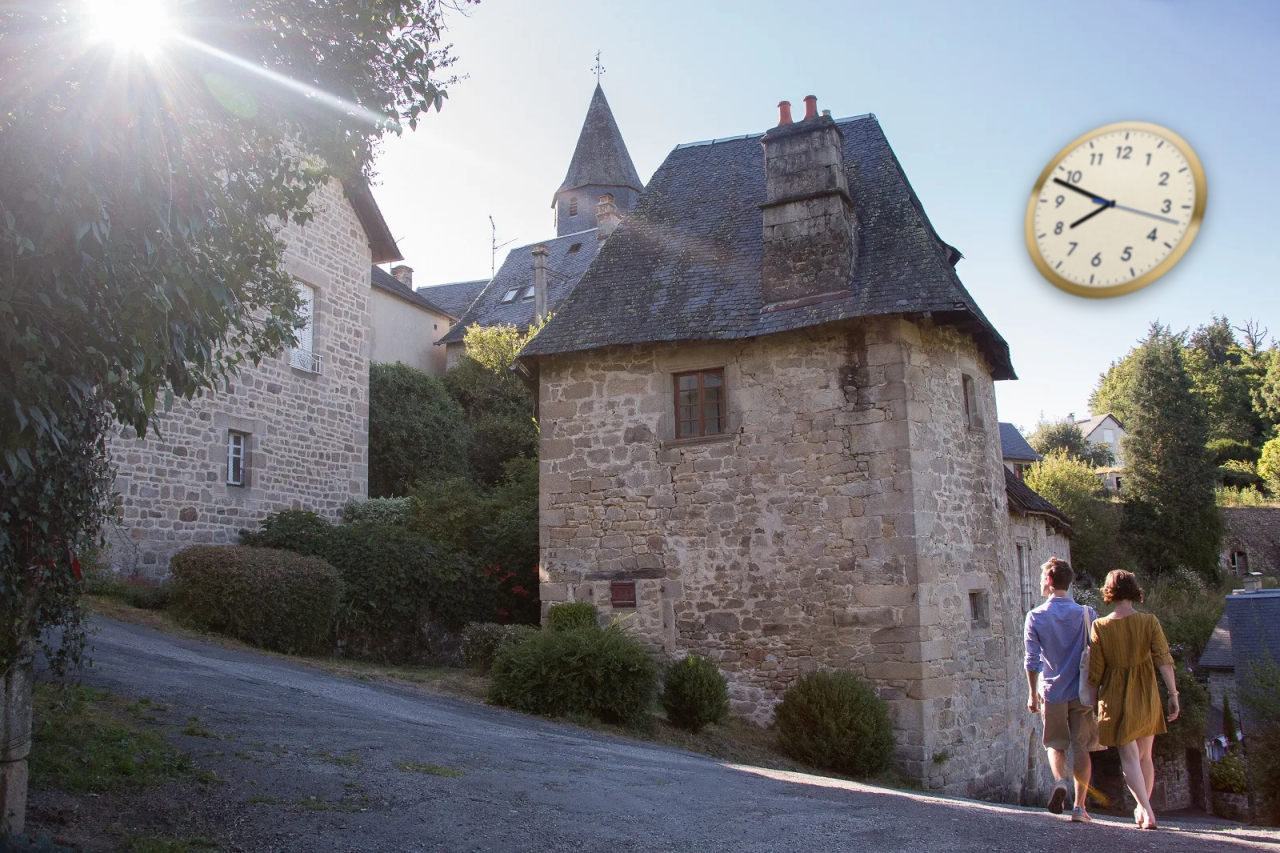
**7:48:17**
